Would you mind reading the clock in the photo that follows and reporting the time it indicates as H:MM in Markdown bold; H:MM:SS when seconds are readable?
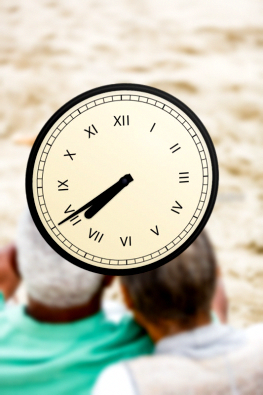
**7:40**
